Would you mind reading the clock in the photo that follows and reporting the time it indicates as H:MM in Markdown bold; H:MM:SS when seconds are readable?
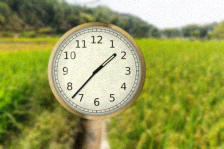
**1:37**
